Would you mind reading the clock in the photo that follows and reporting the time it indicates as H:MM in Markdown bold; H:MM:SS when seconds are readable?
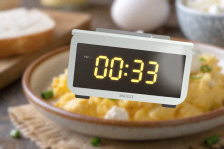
**0:33**
